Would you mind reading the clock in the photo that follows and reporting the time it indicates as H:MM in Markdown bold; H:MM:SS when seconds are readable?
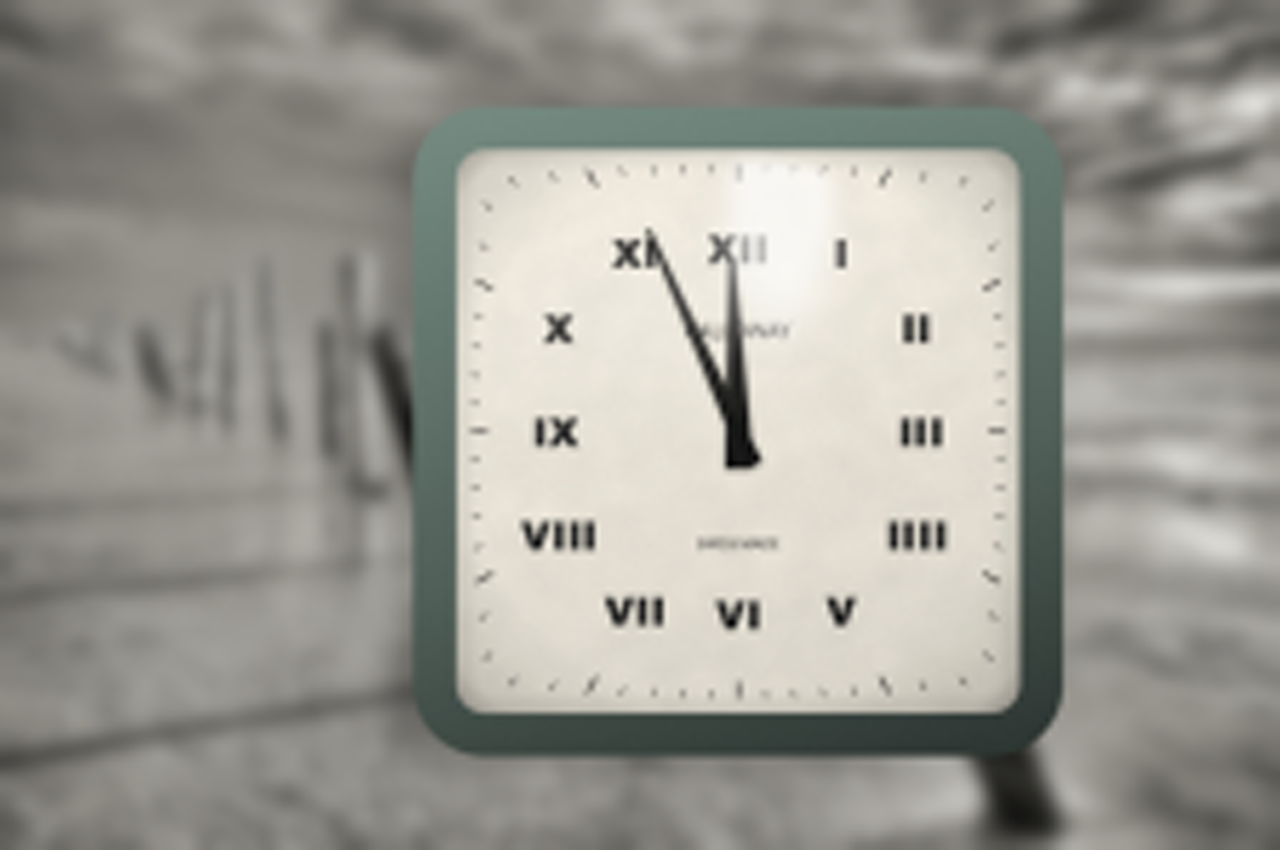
**11:56**
